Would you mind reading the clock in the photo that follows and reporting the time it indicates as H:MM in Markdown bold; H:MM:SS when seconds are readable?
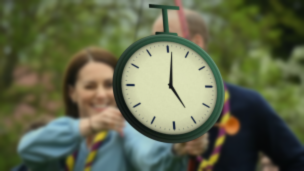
**5:01**
